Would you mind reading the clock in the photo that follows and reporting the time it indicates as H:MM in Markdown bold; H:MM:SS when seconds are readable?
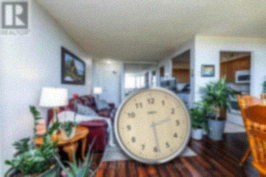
**2:29**
